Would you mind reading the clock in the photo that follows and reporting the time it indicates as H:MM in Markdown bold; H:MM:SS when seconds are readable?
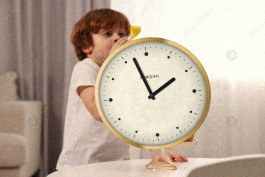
**1:57**
